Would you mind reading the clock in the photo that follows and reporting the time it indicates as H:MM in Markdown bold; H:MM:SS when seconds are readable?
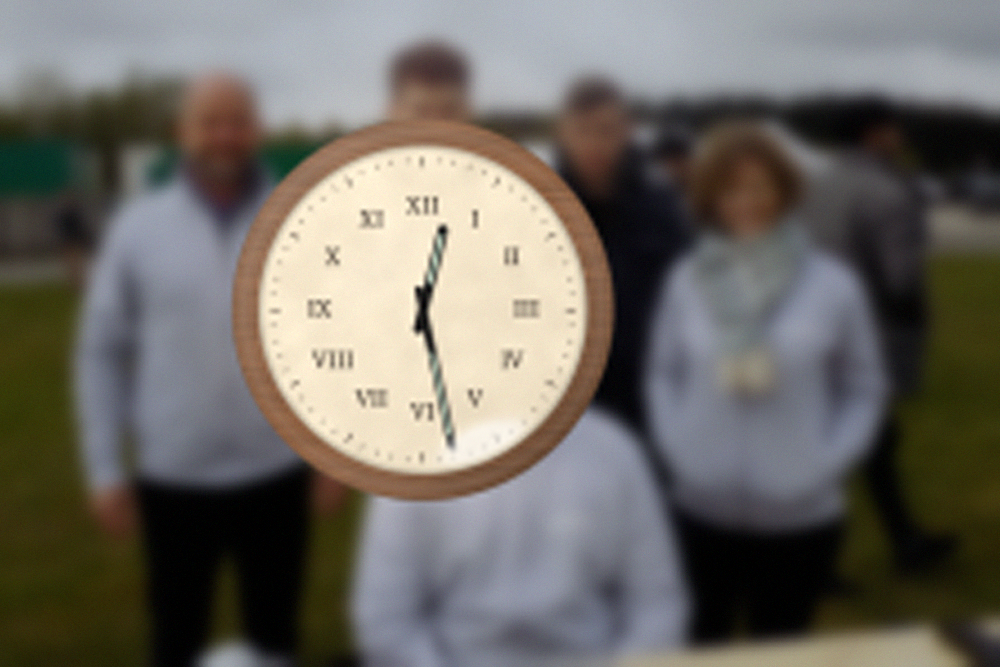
**12:28**
